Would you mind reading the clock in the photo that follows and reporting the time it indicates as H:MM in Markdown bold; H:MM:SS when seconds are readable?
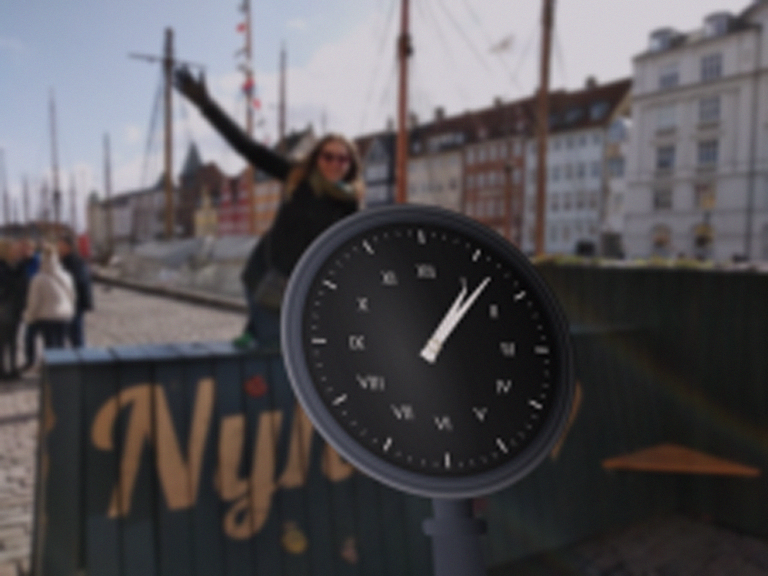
**1:07**
